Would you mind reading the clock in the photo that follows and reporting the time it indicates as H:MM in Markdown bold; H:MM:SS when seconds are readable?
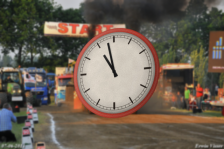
**10:58**
